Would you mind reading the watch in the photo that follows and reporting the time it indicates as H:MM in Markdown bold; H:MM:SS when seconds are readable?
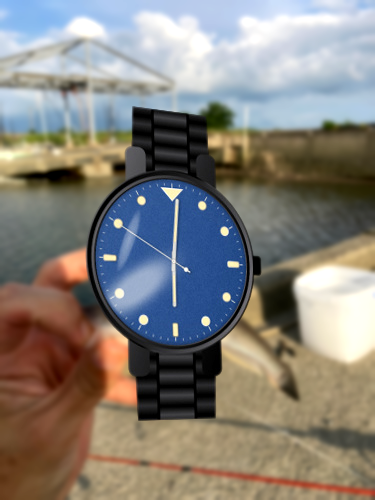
**6:00:50**
